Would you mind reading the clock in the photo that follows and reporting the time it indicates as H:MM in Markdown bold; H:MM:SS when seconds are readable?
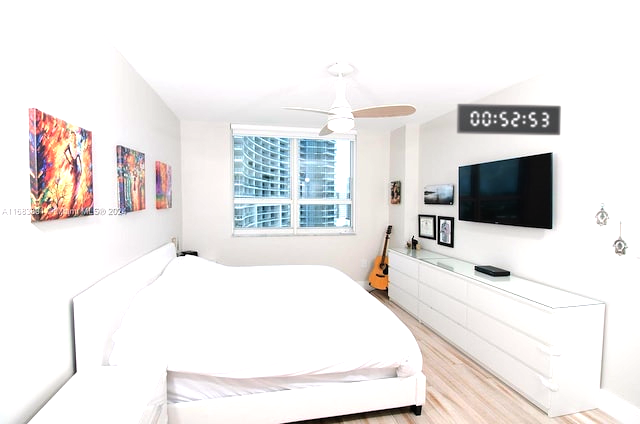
**0:52:53**
